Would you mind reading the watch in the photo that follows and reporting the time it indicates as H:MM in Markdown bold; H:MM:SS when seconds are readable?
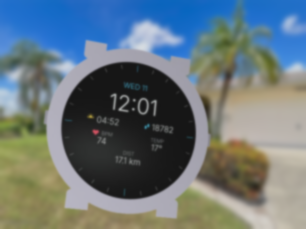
**12:01**
